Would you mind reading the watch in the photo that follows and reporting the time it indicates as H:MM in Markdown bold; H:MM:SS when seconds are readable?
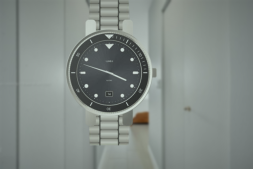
**3:48**
